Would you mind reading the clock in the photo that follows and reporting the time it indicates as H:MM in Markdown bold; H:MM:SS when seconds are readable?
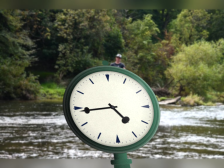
**4:44**
